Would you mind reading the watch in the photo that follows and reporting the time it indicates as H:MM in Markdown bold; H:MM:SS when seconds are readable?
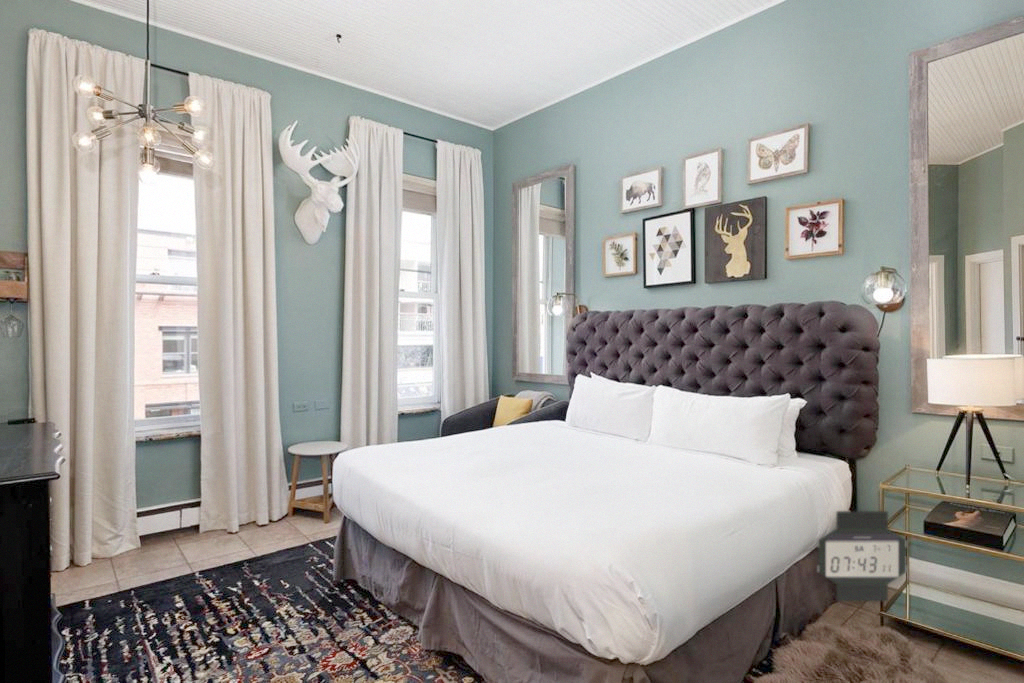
**7:43**
